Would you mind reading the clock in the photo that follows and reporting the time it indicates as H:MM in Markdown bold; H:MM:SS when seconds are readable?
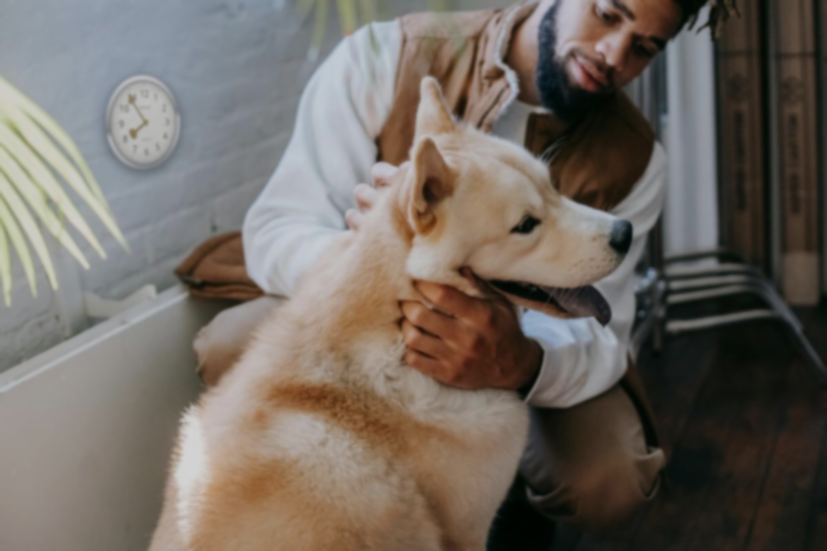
**7:54**
